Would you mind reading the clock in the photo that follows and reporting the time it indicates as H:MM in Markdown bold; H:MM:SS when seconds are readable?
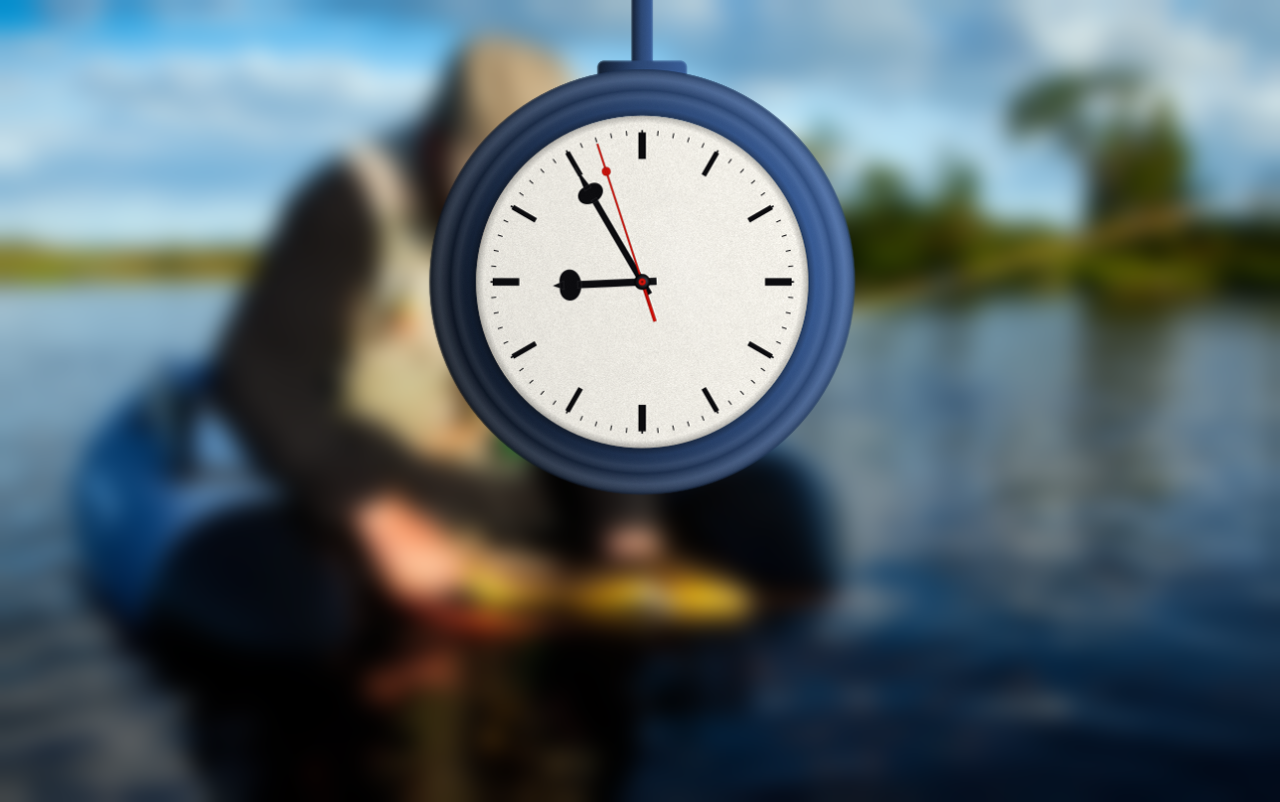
**8:54:57**
